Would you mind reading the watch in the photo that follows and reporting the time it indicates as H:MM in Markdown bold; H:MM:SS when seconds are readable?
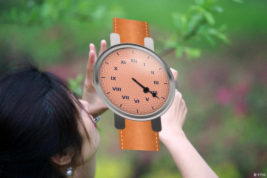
**4:21**
